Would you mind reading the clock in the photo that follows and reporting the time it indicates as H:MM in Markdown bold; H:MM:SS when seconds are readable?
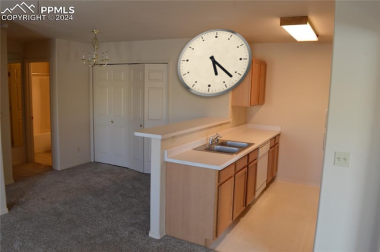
**5:22**
